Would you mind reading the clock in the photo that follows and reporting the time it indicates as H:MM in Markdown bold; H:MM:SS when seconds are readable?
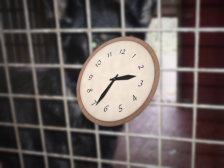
**2:34**
